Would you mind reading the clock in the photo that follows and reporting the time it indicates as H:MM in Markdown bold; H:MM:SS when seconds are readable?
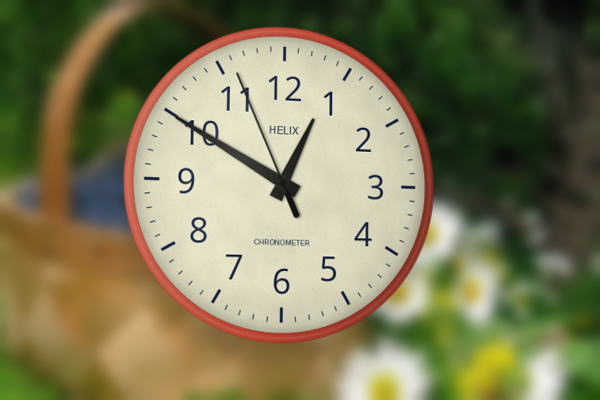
**12:49:56**
